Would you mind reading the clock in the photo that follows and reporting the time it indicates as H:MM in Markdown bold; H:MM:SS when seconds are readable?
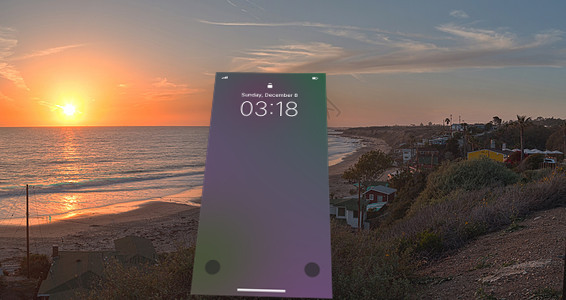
**3:18**
